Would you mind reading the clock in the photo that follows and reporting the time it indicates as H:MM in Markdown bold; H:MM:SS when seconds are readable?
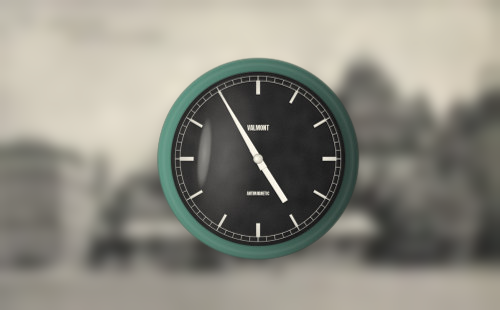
**4:55**
